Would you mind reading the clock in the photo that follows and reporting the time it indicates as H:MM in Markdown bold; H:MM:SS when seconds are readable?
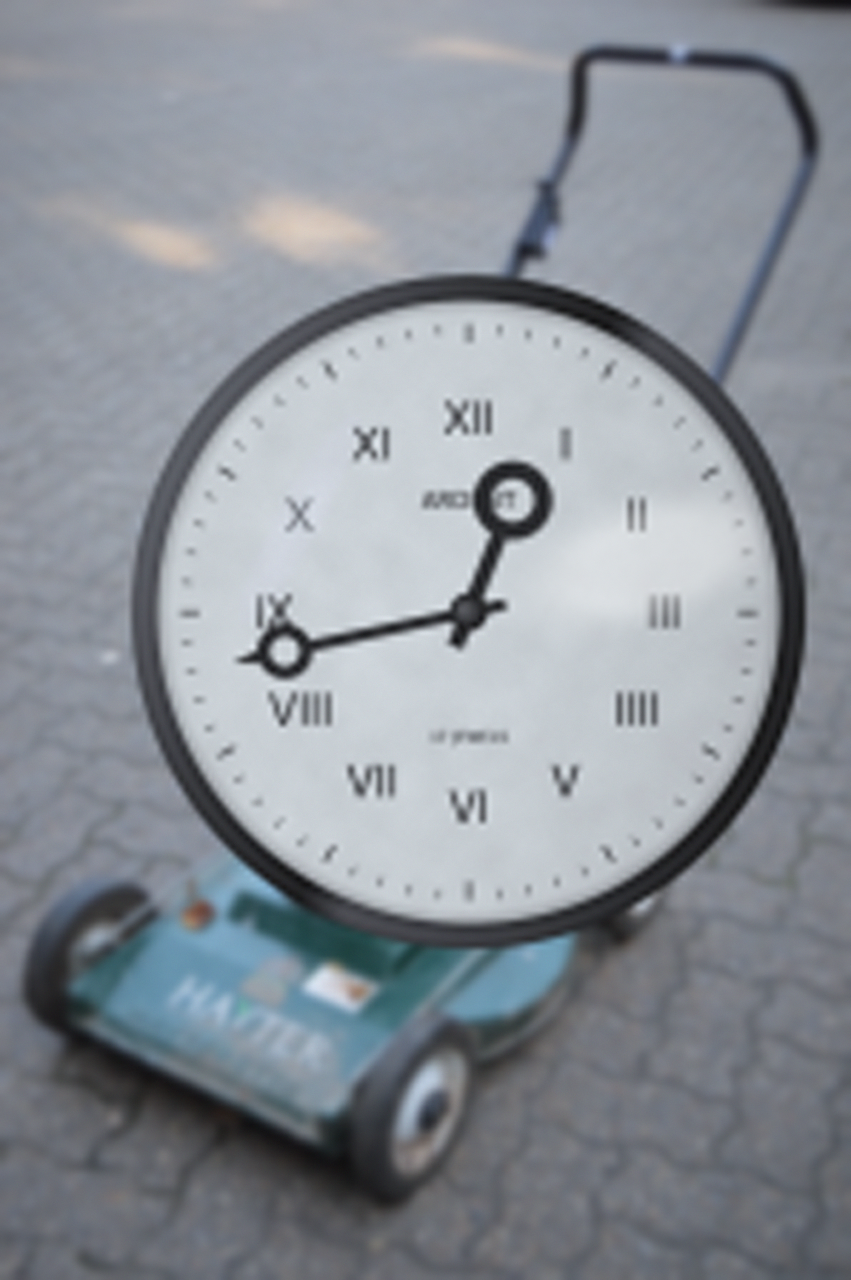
**12:43**
